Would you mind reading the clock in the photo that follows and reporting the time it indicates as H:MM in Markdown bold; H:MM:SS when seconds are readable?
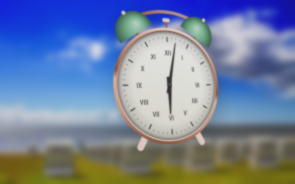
**6:02**
